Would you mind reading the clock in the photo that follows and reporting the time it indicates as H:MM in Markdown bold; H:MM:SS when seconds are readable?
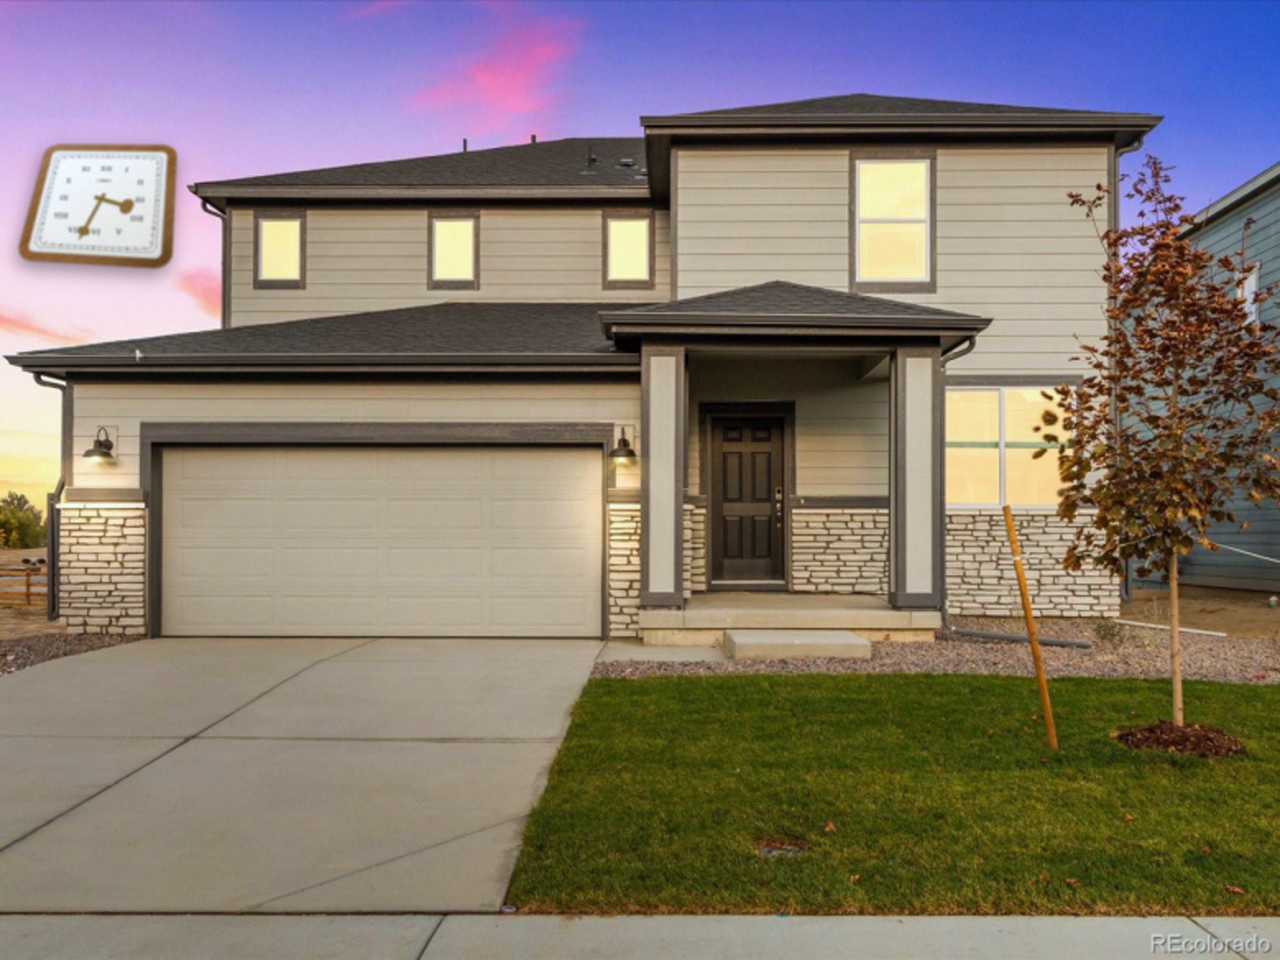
**3:33**
